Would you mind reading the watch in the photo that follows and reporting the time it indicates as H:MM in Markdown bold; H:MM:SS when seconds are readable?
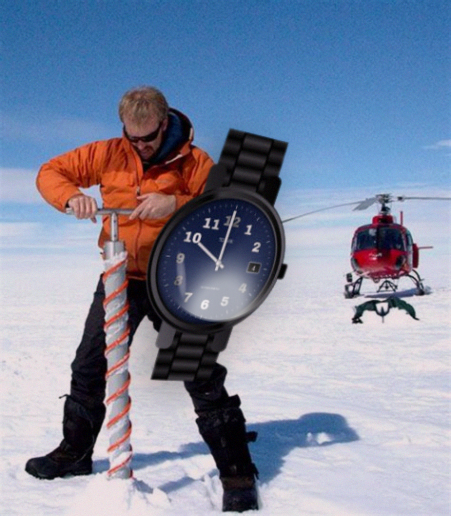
**10:00**
